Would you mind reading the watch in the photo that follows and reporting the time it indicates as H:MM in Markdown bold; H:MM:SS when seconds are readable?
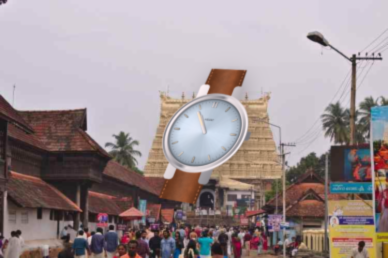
**10:54**
